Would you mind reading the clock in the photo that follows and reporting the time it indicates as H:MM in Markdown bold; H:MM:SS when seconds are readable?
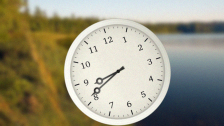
**8:41**
